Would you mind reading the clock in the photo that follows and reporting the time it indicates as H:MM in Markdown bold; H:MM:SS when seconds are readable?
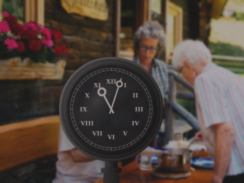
**11:03**
